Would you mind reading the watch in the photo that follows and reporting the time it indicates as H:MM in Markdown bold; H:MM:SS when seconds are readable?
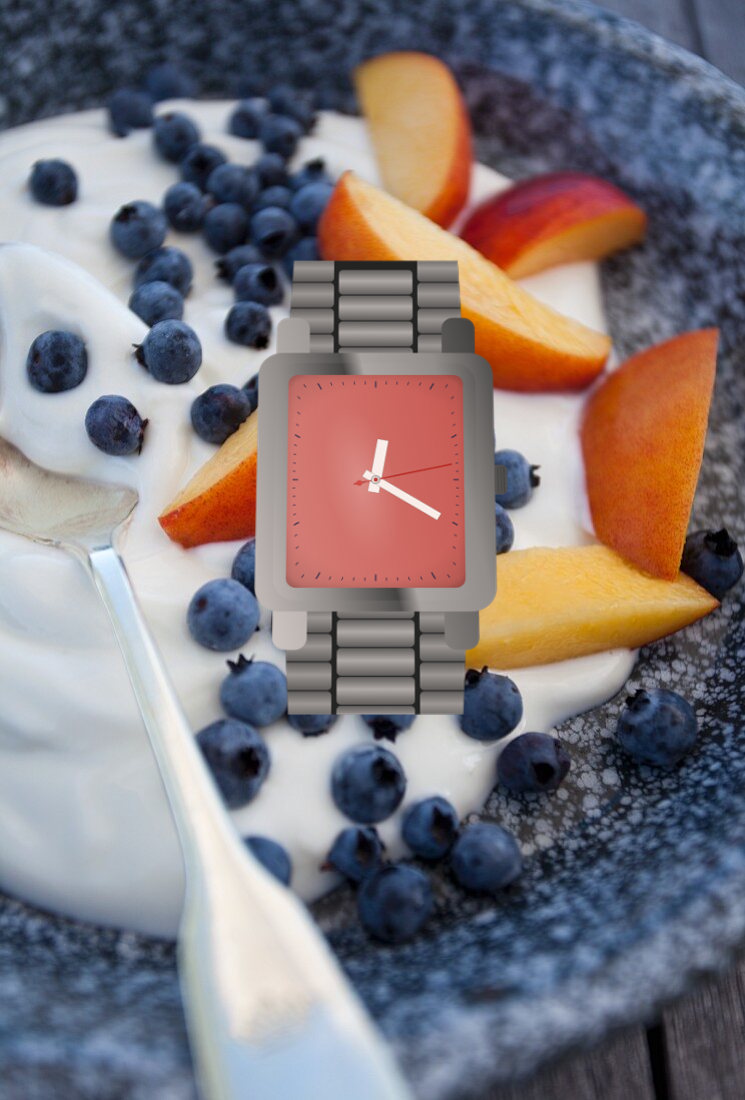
**12:20:13**
